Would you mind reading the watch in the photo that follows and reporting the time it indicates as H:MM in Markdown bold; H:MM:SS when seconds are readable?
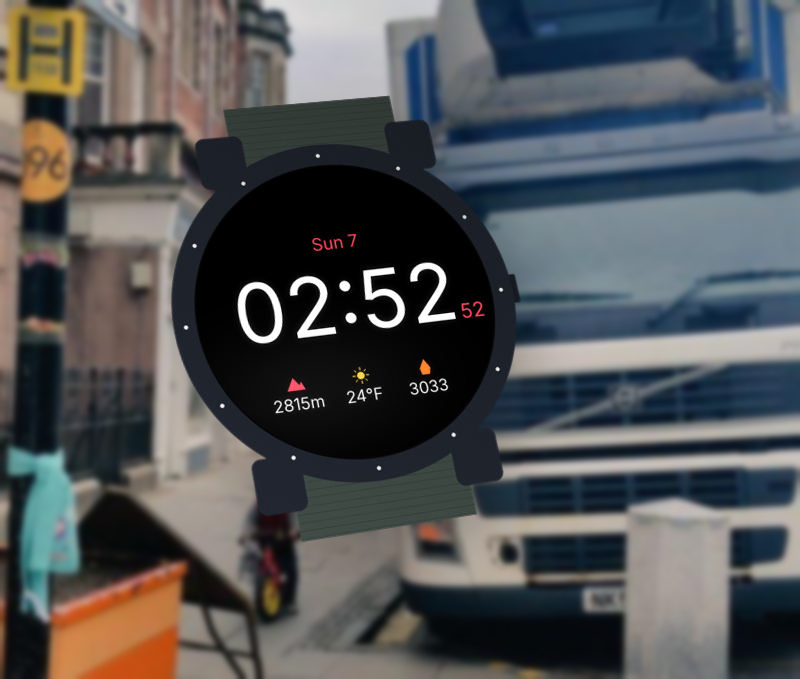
**2:52:52**
